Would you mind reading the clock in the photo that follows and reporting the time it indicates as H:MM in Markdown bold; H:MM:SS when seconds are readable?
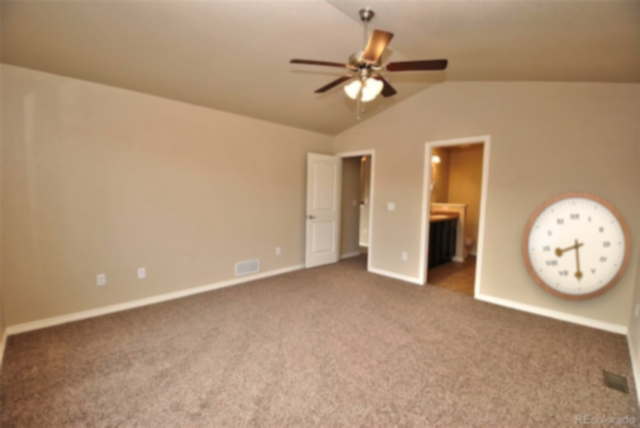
**8:30**
